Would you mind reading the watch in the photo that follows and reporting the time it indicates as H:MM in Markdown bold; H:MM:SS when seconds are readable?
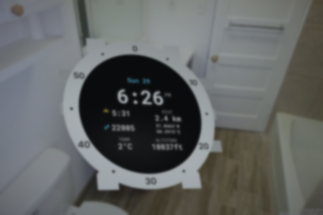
**6:26**
